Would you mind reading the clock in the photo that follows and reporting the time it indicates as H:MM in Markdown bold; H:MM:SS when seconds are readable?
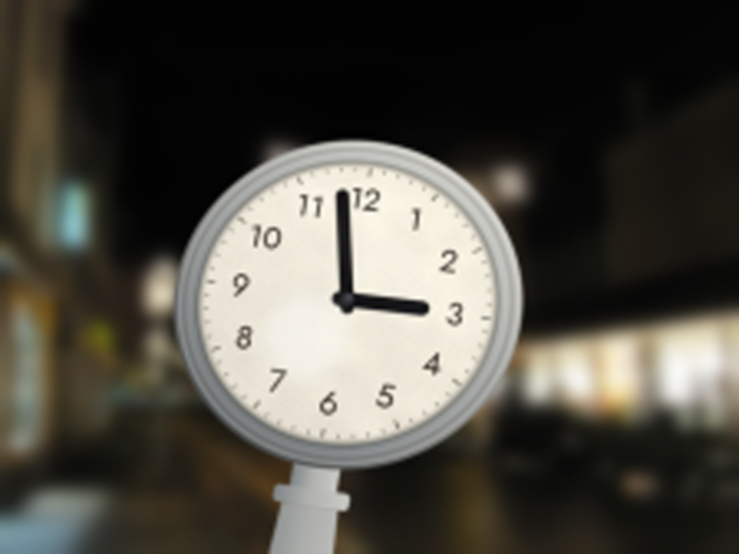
**2:58**
